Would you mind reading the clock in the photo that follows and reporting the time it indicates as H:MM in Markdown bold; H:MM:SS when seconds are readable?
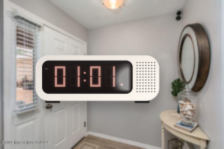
**1:01**
